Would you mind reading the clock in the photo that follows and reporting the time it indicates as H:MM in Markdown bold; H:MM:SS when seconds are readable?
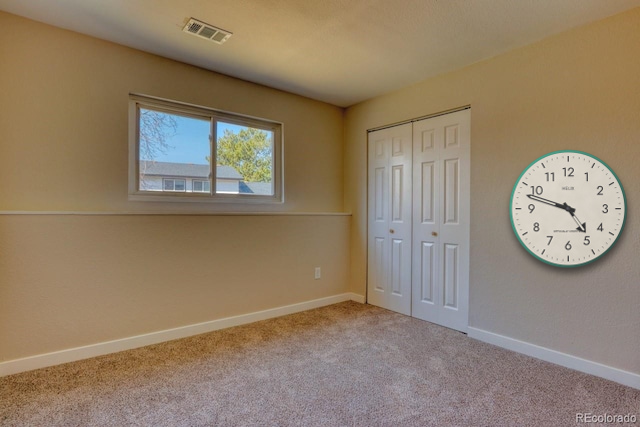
**4:48**
